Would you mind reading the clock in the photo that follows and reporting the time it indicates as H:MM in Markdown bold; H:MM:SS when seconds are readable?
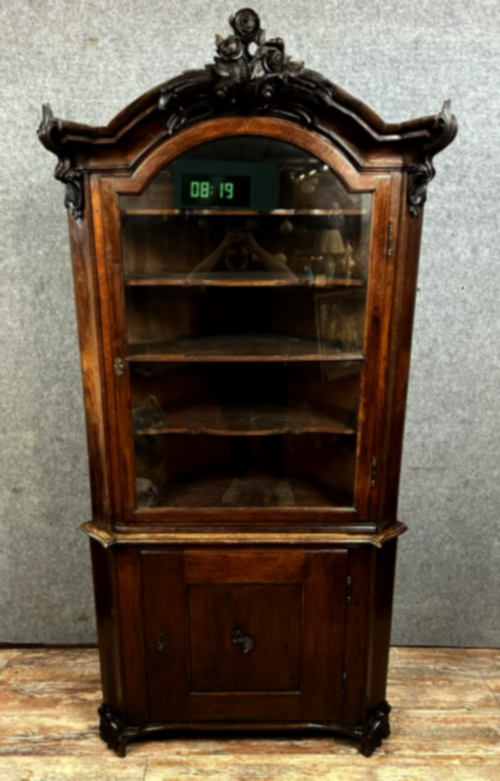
**8:19**
